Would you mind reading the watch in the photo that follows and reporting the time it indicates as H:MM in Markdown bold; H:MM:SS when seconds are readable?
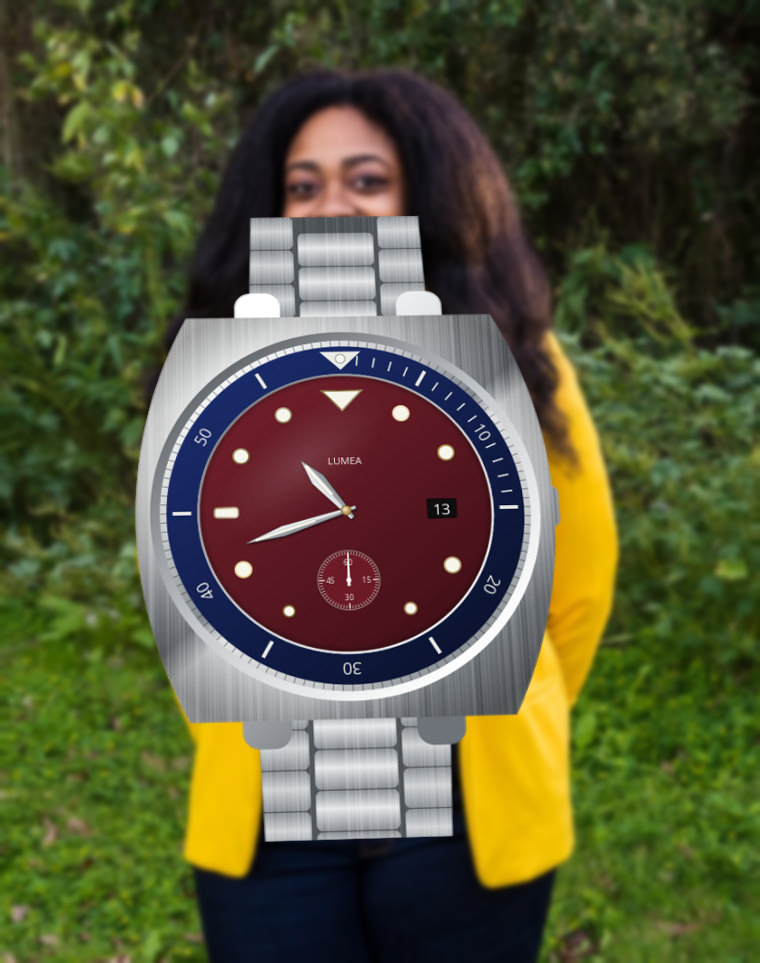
**10:42**
